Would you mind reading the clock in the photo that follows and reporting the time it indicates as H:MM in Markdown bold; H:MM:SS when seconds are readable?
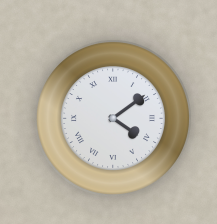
**4:09**
